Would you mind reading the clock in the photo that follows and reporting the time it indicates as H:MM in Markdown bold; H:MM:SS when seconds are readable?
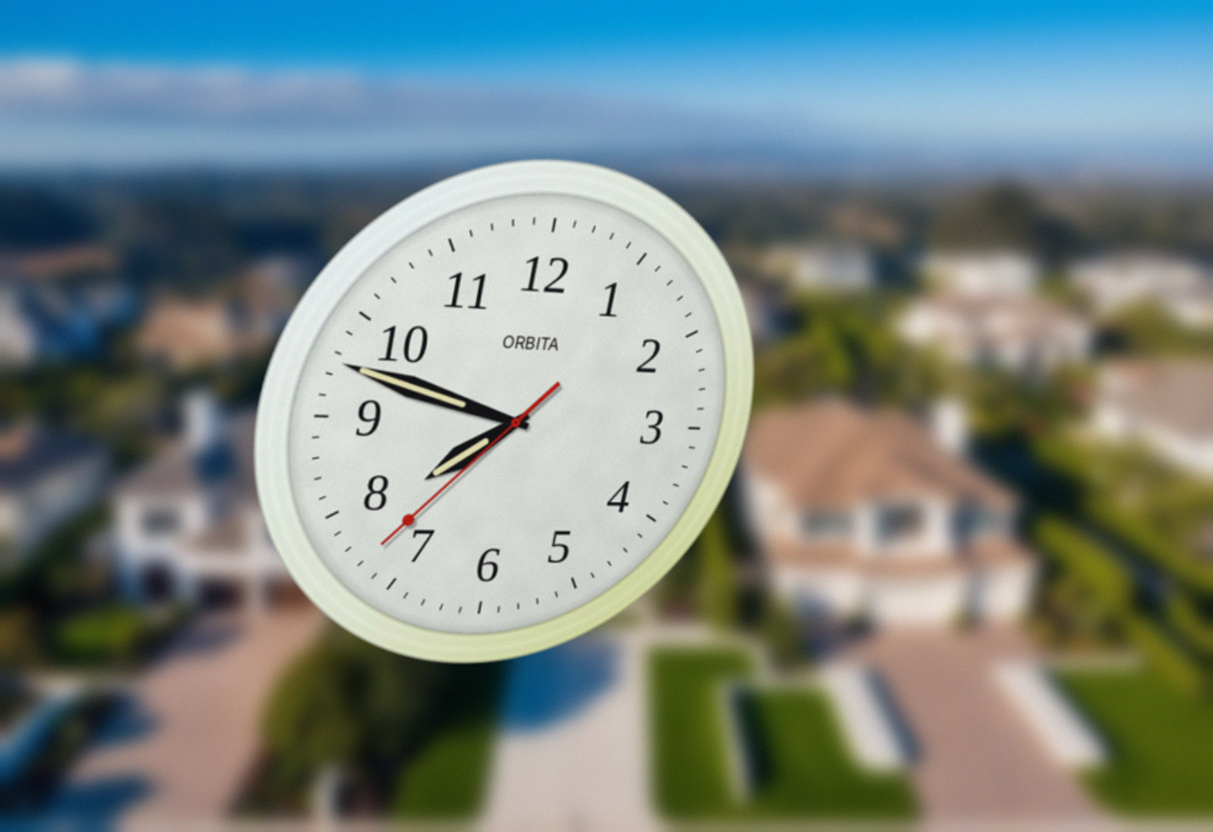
**7:47:37**
